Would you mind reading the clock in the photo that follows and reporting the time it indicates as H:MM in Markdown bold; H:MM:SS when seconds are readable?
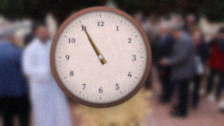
**10:55**
